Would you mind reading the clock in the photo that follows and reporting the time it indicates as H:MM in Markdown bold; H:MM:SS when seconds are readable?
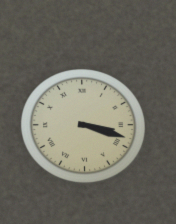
**3:18**
